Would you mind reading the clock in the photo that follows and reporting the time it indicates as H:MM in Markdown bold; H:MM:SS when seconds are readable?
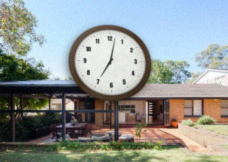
**7:02**
